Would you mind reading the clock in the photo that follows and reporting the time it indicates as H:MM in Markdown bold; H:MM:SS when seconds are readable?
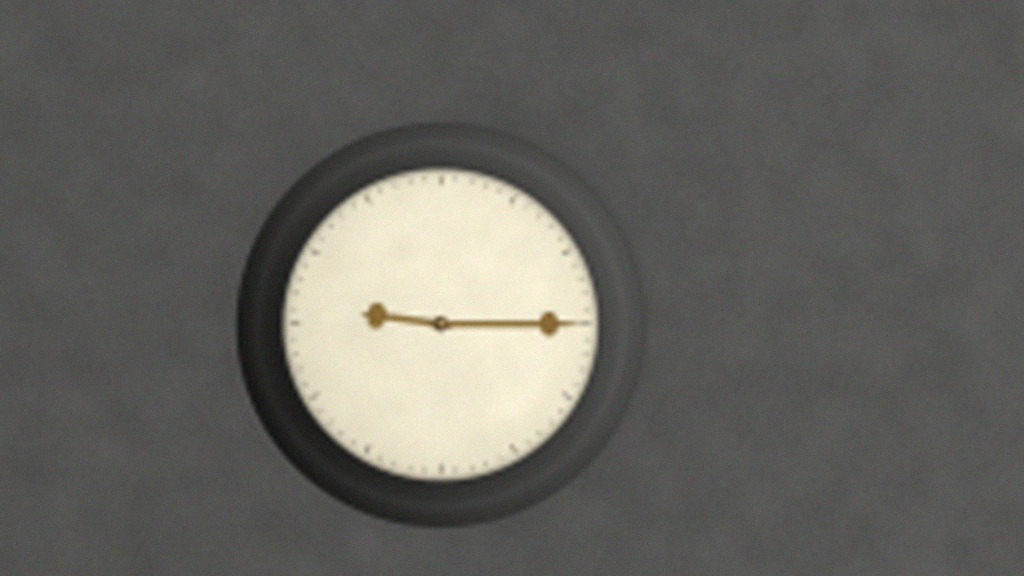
**9:15**
